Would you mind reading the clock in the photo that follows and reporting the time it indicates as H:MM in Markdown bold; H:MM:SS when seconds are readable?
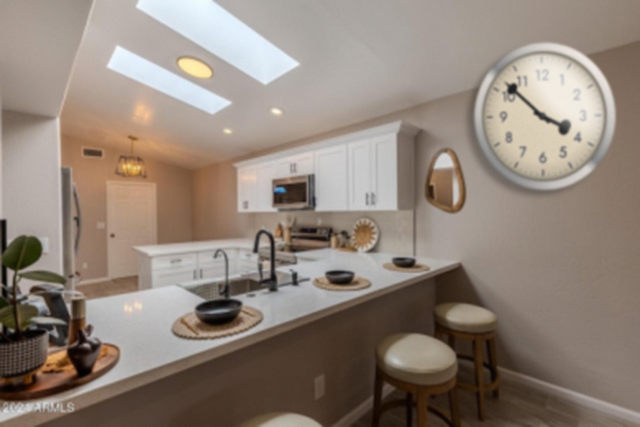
**3:52**
